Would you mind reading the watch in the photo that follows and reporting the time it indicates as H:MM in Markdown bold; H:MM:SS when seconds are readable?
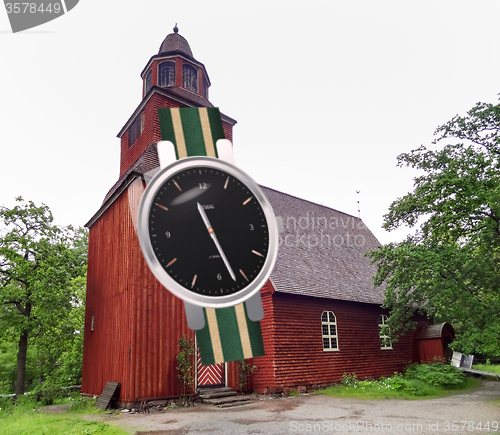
**11:27**
